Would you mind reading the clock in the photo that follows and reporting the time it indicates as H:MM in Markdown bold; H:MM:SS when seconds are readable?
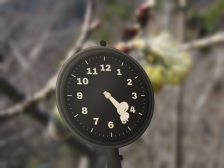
**4:24**
